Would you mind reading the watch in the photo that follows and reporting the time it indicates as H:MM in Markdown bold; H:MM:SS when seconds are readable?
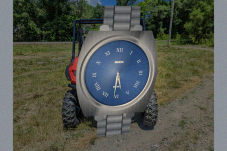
**5:31**
